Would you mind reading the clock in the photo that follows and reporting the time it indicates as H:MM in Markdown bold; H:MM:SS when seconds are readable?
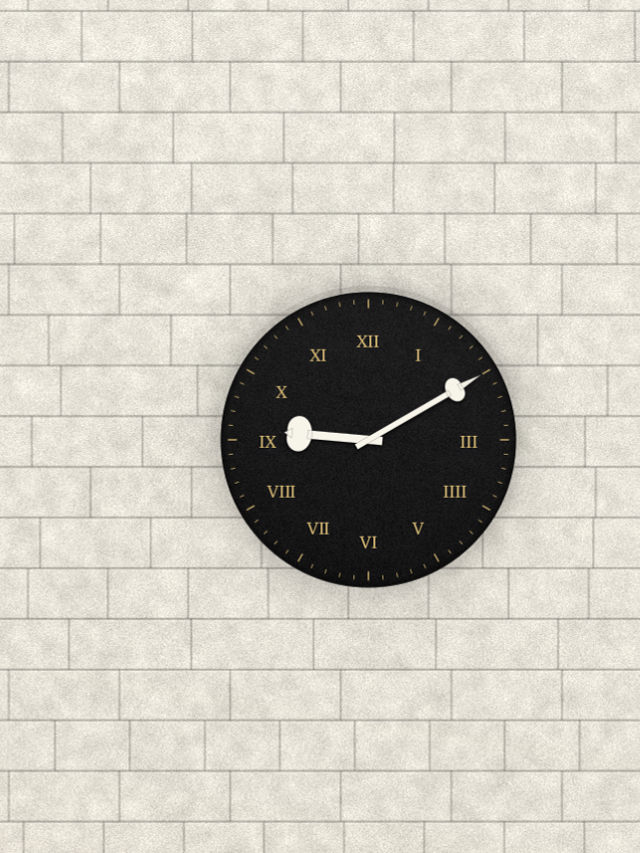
**9:10**
